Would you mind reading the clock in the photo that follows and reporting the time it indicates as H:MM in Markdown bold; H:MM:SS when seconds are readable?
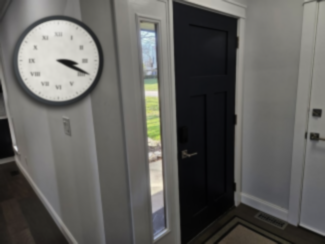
**3:19**
